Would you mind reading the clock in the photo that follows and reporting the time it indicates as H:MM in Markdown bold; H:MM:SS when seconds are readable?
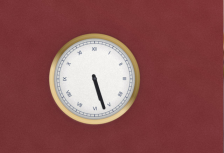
**5:27**
